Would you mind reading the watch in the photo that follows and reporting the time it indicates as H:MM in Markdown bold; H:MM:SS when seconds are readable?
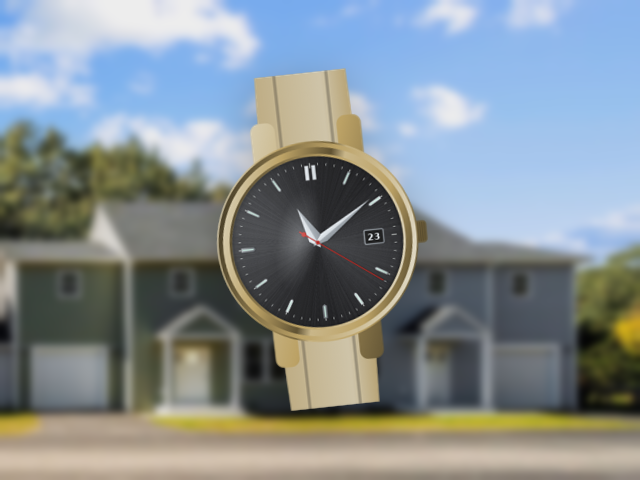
**11:09:21**
